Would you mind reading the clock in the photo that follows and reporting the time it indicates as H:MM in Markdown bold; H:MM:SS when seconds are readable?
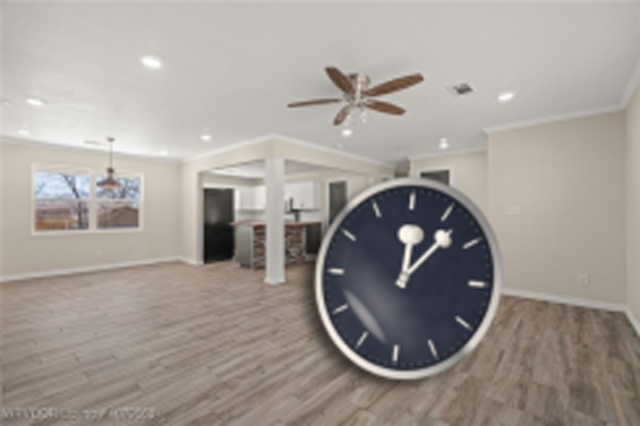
**12:07**
